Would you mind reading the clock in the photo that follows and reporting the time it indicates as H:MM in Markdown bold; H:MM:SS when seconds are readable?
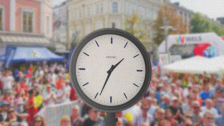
**1:34**
